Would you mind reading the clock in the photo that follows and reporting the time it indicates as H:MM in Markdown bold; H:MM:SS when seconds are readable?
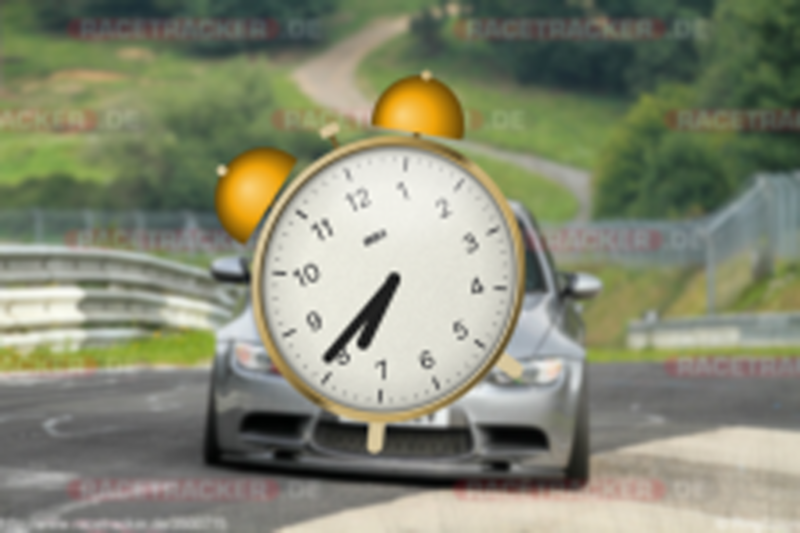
**7:41**
